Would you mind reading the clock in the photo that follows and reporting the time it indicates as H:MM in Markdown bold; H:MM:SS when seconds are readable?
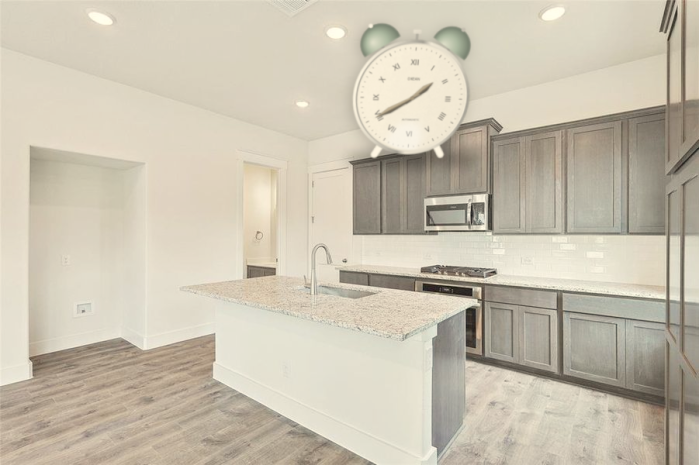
**1:40**
